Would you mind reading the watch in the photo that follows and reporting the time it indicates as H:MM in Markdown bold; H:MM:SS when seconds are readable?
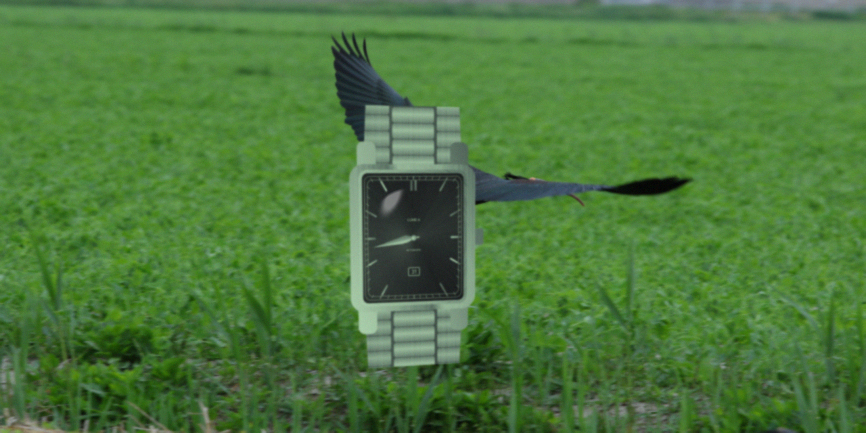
**8:43**
